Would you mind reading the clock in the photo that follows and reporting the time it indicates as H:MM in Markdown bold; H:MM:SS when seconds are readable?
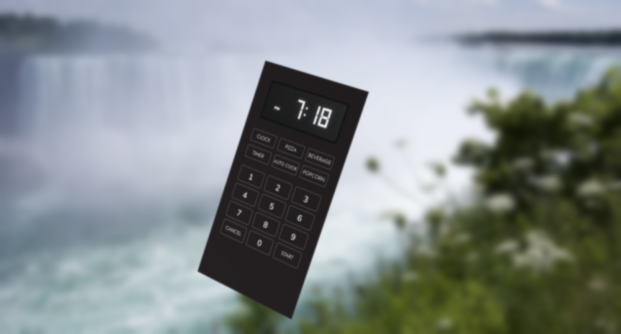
**7:18**
